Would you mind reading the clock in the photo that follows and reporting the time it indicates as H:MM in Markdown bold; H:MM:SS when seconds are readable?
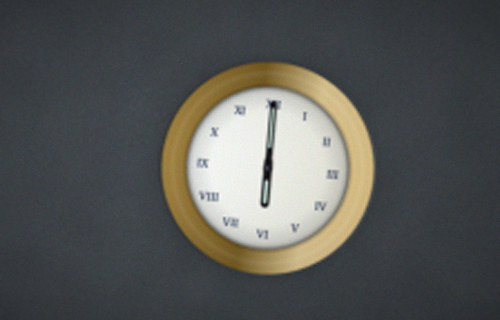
**6:00**
